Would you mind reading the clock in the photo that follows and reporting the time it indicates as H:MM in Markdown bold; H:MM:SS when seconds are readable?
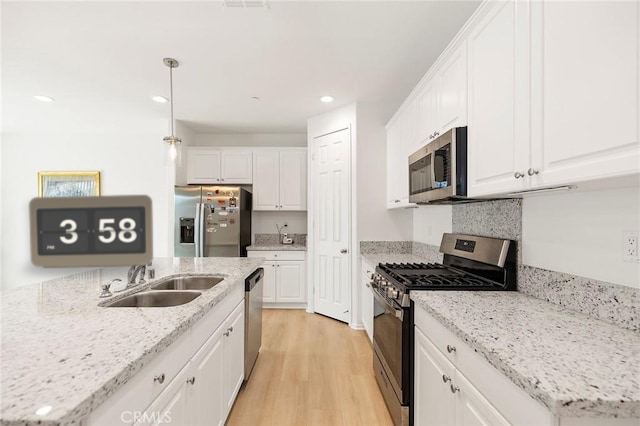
**3:58**
